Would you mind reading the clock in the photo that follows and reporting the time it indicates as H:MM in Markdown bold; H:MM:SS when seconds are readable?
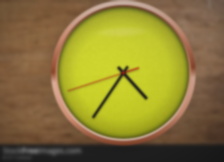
**4:35:42**
